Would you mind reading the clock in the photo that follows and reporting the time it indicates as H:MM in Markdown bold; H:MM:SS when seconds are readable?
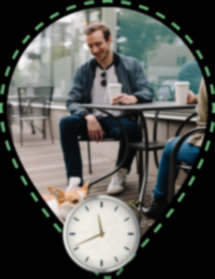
**11:41**
